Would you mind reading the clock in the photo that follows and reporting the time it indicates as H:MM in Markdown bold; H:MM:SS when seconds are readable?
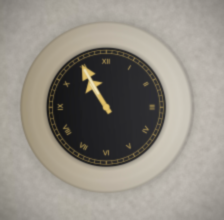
**10:55**
